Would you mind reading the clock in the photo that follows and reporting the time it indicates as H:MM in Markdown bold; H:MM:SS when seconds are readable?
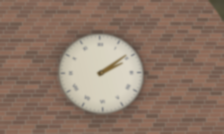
**2:09**
